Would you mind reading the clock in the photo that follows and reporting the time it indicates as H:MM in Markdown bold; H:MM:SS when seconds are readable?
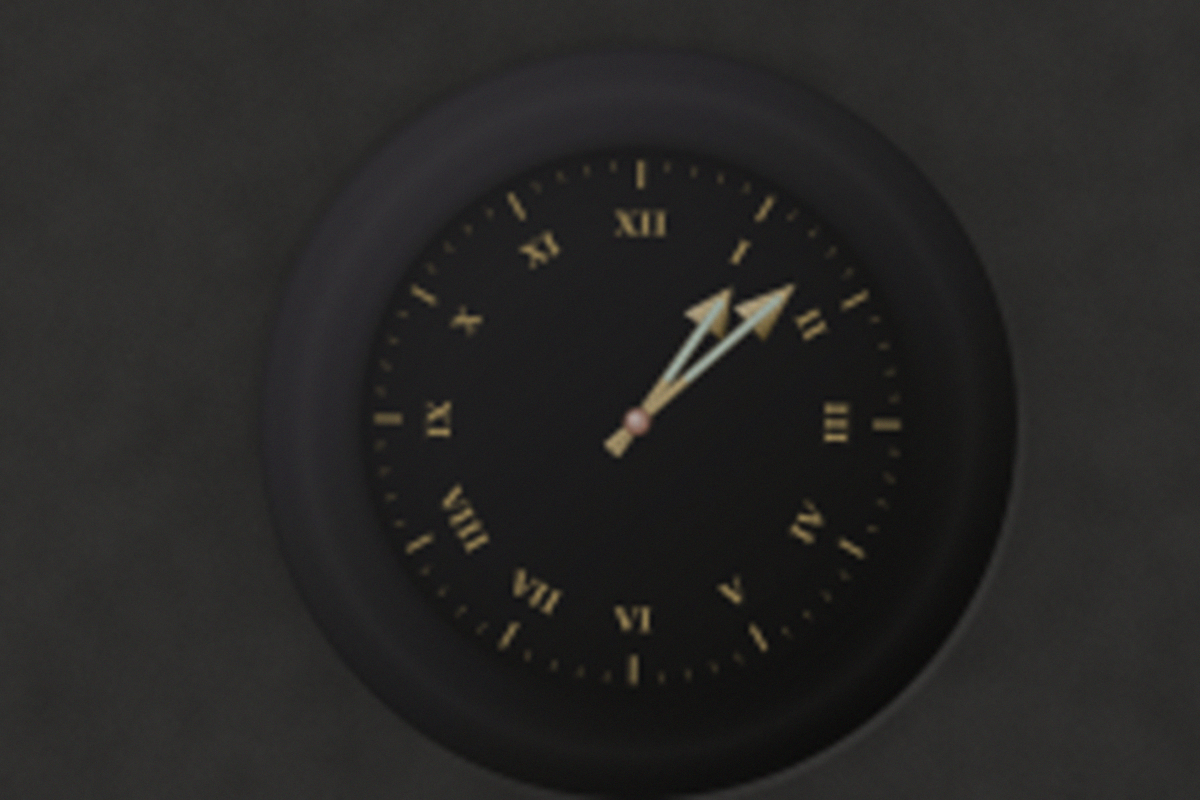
**1:08**
